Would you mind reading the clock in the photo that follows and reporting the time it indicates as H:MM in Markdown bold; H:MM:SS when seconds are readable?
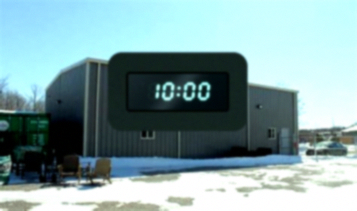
**10:00**
